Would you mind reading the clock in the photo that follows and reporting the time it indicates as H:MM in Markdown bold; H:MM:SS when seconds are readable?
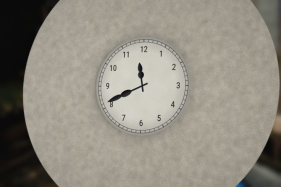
**11:41**
